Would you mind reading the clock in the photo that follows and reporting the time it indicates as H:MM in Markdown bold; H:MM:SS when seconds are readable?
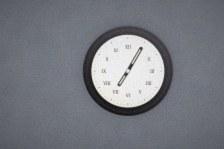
**7:05**
